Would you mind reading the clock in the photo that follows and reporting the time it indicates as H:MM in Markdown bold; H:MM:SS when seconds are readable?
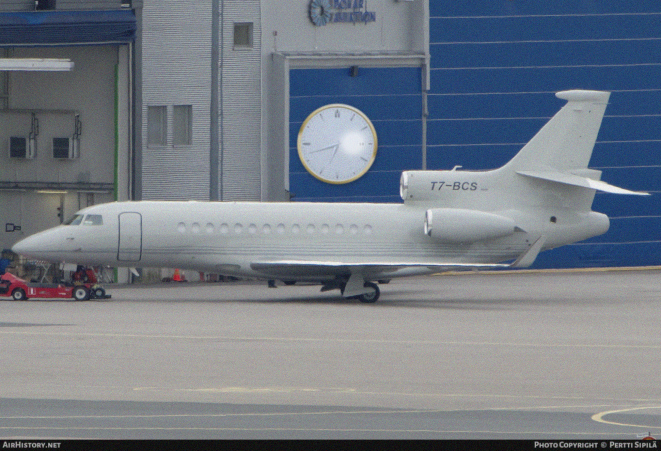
**6:42**
